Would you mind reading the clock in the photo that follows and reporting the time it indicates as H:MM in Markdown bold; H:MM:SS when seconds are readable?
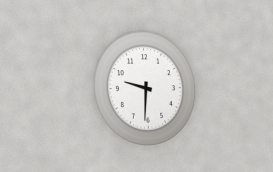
**9:31**
